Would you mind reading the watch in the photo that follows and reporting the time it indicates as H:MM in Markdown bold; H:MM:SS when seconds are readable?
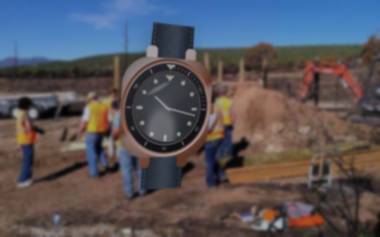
**10:17**
